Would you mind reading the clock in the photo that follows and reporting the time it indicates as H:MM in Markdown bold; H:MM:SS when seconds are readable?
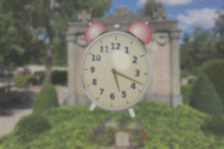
**5:18**
